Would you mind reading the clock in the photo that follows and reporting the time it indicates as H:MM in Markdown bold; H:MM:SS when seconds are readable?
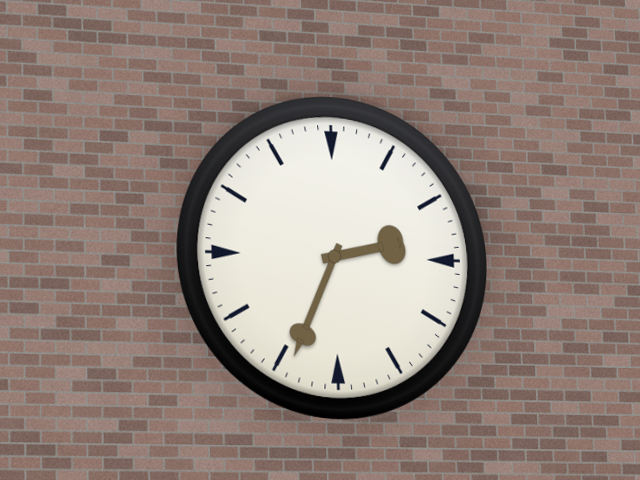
**2:34**
